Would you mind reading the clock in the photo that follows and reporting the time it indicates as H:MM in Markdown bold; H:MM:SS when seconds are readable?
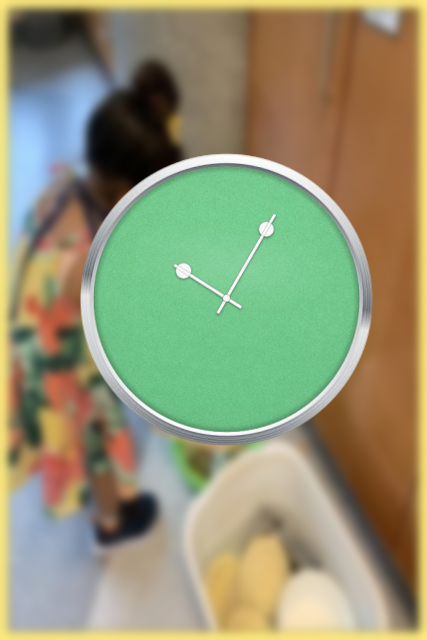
**10:05**
